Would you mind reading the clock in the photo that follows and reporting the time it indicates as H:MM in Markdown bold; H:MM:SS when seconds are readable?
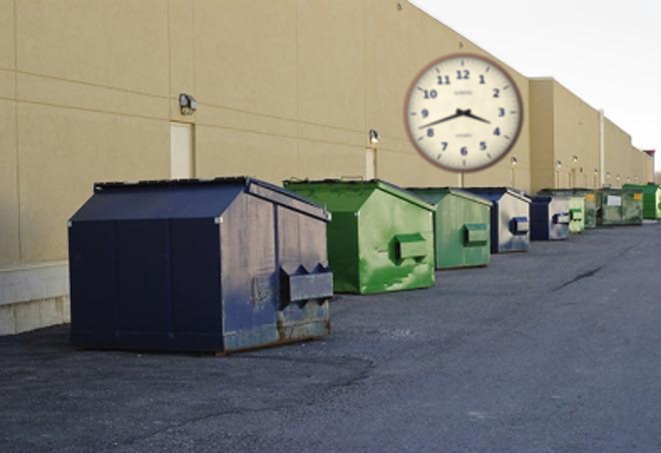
**3:42**
